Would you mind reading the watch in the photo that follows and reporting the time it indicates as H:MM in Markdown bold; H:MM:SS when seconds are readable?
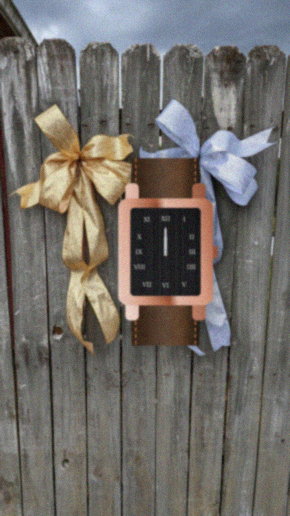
**12:00**
